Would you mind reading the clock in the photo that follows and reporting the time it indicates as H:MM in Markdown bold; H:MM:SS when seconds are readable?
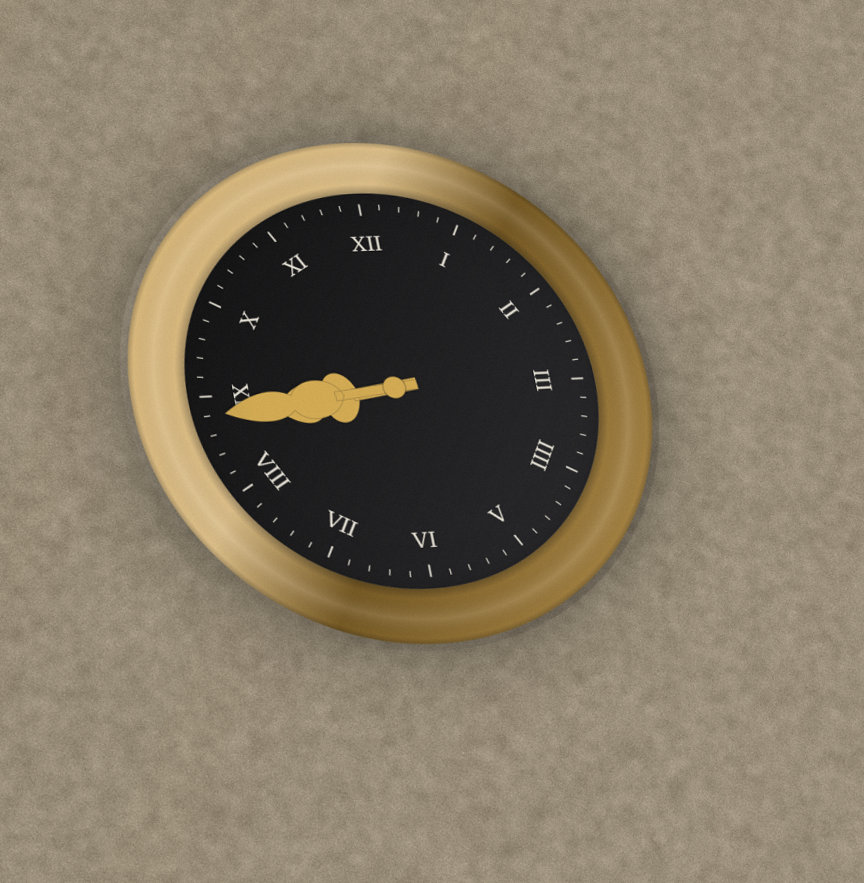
**8:44**
